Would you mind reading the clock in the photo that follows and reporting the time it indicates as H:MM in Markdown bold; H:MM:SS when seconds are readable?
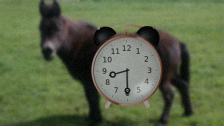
**8:30**
